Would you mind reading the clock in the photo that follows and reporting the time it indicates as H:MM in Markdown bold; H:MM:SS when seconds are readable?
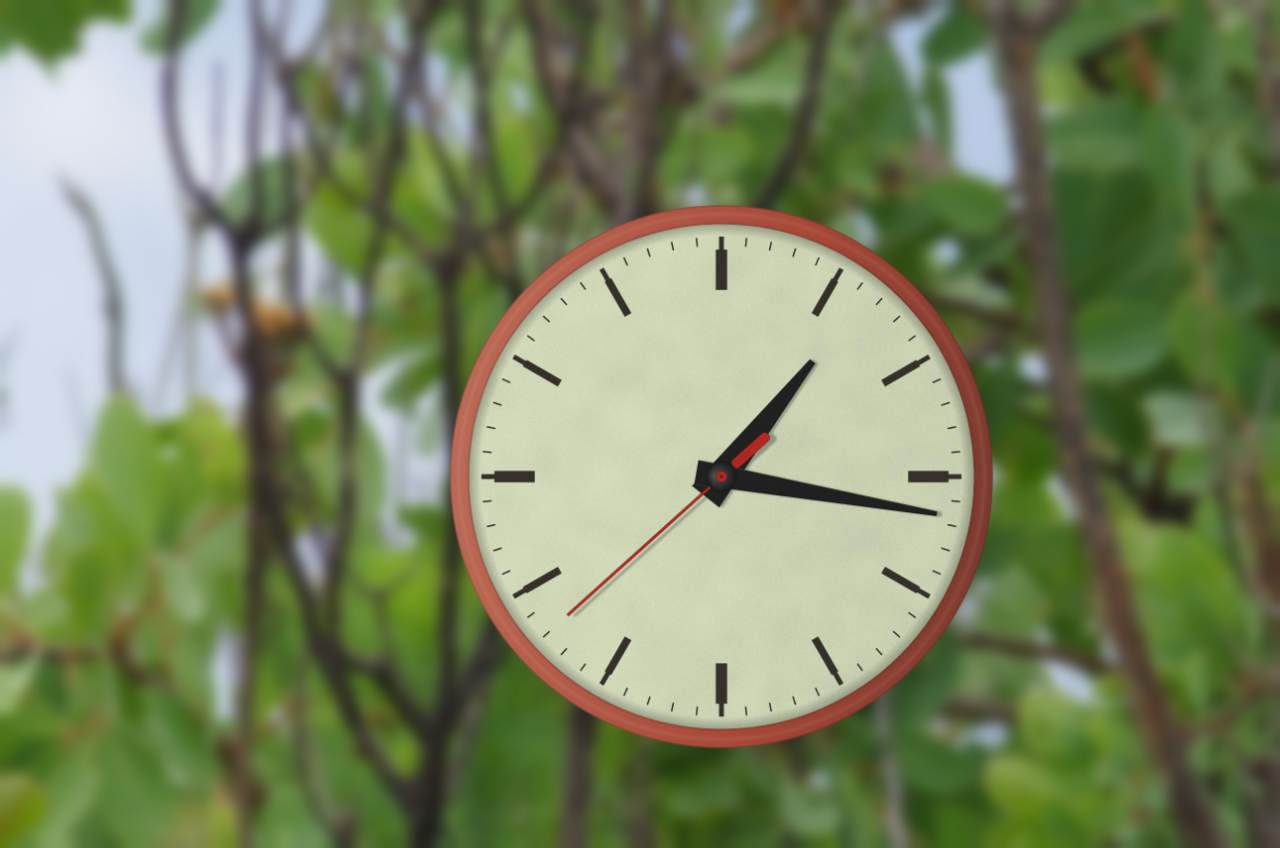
**1:16:38**
